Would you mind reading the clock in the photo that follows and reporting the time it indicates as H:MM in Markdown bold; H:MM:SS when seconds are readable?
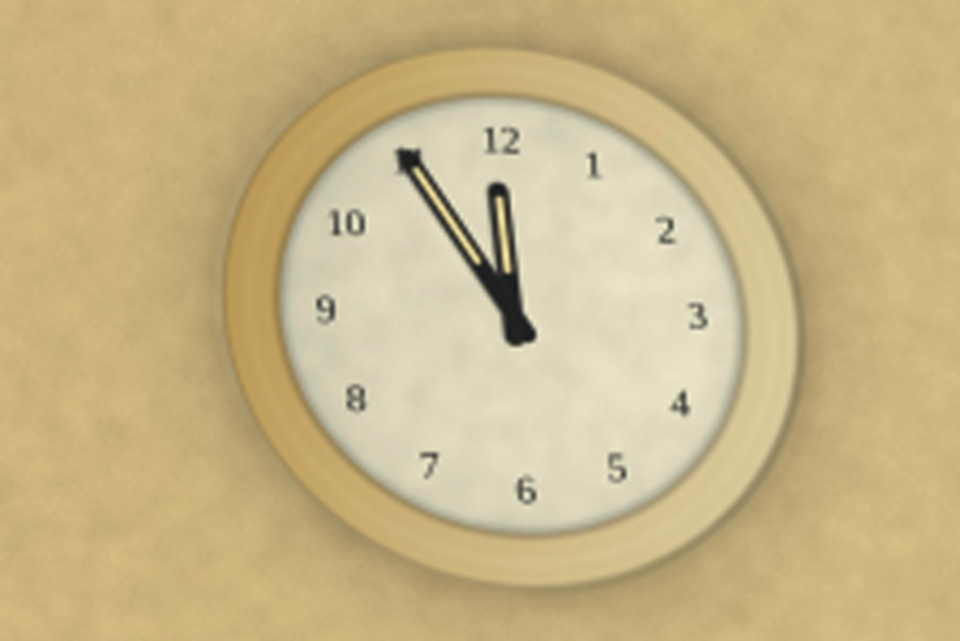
**11:55**
